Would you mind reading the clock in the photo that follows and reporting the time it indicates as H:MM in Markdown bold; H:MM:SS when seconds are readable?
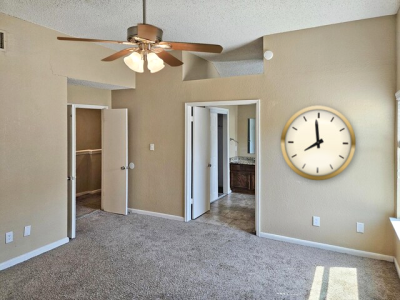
**7:59**
